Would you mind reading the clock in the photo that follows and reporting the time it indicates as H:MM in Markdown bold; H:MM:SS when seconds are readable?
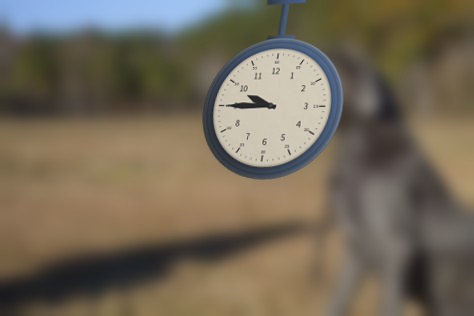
**9:45**
